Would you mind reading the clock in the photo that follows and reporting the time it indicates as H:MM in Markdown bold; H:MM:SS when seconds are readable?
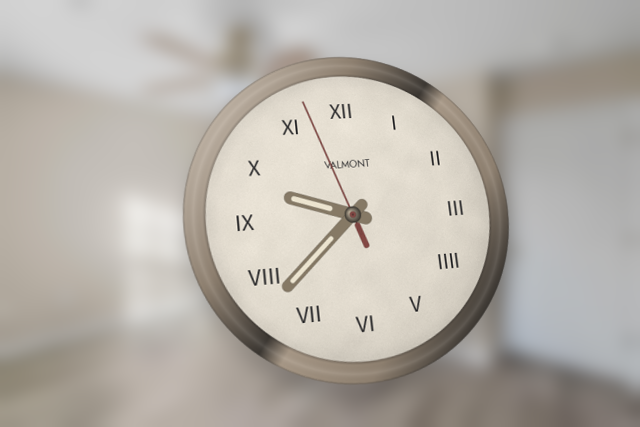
**9:37:57**
